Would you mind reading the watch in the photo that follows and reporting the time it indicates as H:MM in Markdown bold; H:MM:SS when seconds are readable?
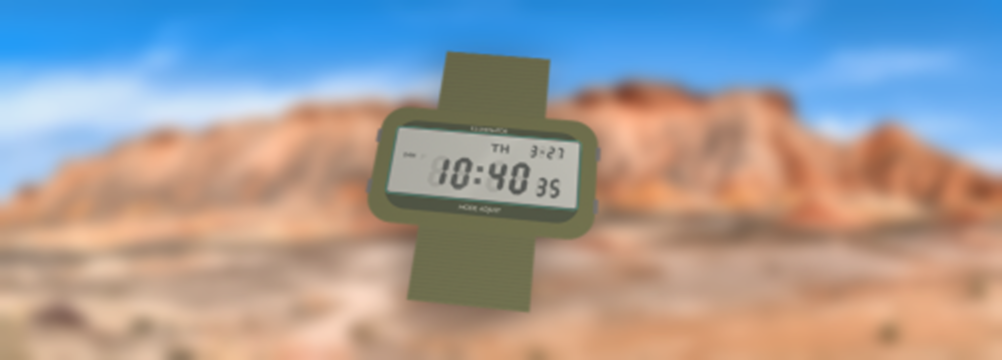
**10:40:35**
